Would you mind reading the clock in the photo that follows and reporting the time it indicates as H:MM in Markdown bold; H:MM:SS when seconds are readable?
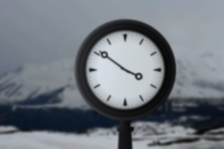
**3:51**
